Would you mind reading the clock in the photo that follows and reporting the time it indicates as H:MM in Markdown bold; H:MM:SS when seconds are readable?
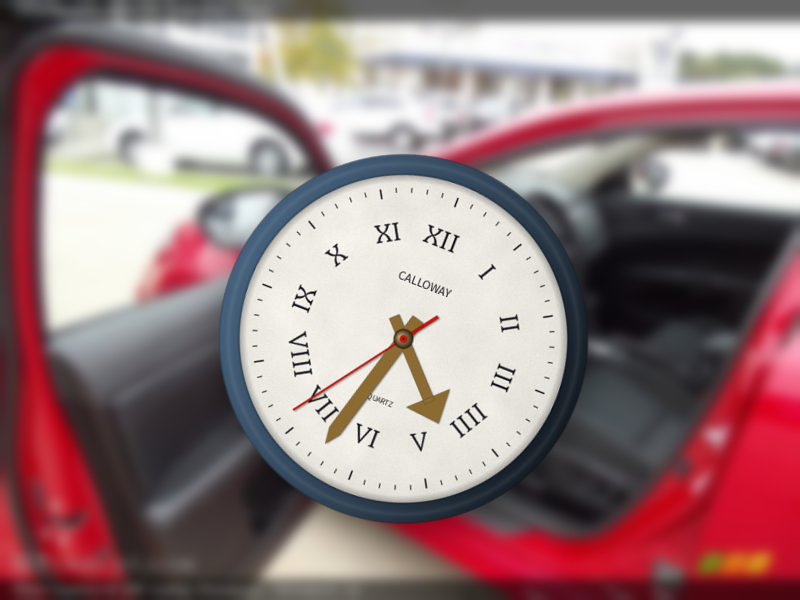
**4:32:36**
